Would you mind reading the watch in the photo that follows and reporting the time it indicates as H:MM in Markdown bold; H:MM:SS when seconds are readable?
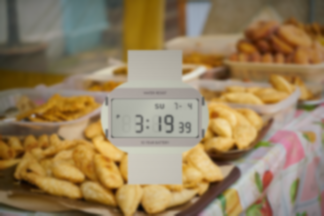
**3:19:39**
